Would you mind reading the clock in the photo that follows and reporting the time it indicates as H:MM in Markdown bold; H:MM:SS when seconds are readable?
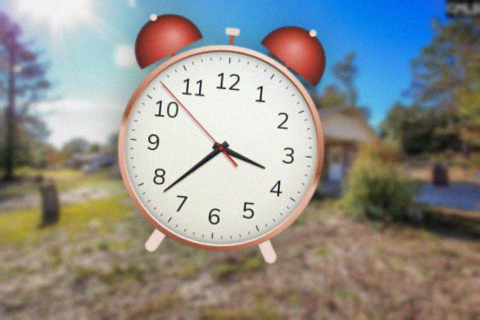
**3:37:52**
